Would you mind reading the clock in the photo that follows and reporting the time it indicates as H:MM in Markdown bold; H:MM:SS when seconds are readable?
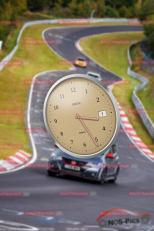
**3:26**
